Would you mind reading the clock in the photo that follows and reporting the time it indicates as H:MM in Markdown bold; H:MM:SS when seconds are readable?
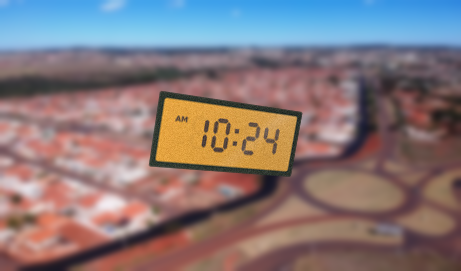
**10:24**
